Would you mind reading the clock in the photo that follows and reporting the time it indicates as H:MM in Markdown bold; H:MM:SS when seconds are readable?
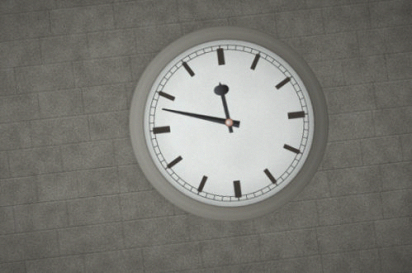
**11:48**
